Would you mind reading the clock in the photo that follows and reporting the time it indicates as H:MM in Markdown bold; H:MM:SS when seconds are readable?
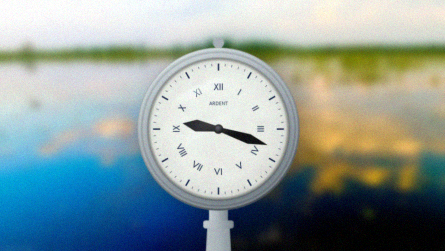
**9:18**
